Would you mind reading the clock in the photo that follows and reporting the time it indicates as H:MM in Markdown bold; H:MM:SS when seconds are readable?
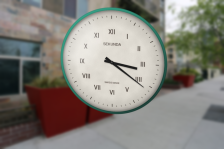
**3:21**
